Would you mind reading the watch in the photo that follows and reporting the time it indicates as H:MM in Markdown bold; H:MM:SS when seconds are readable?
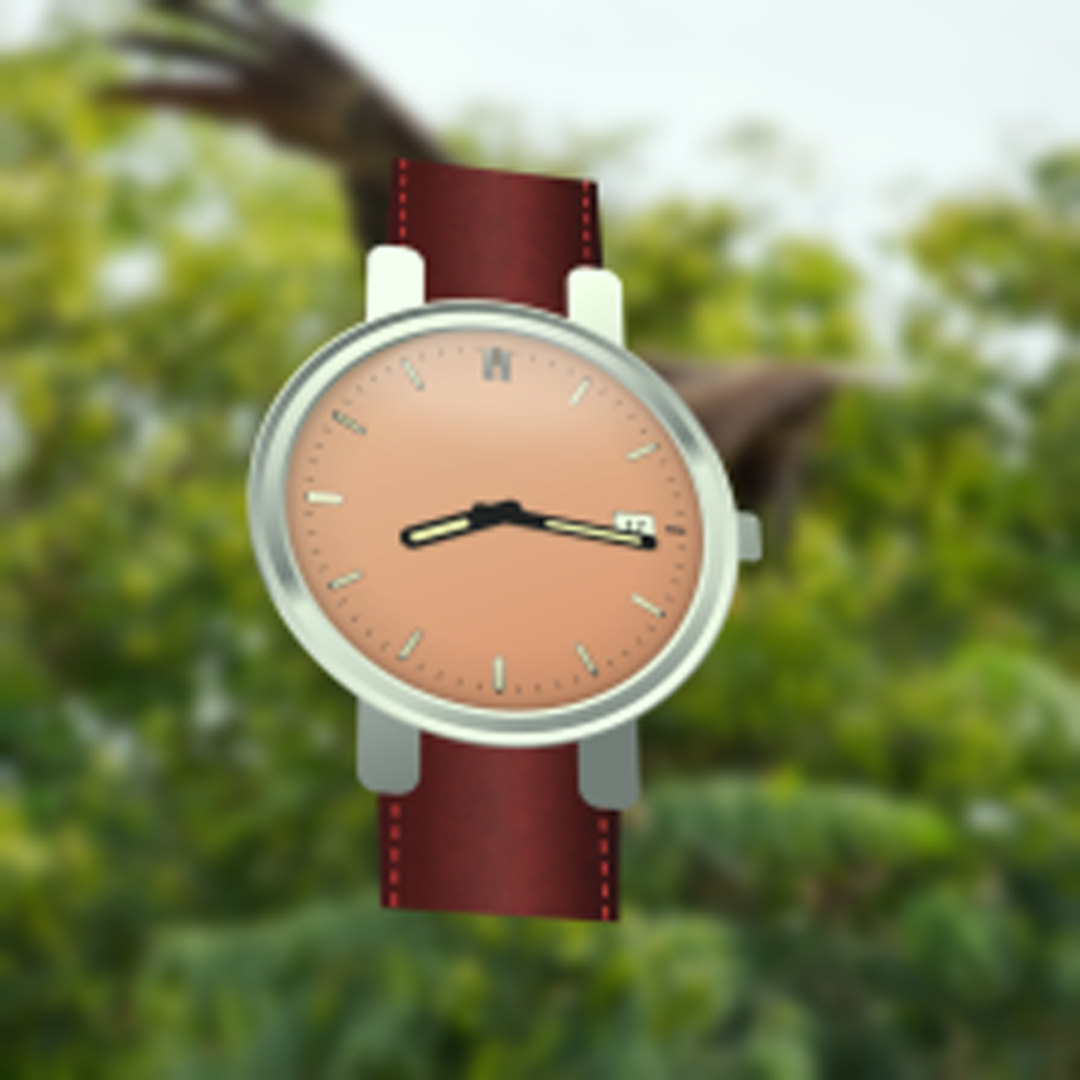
**8:16**
